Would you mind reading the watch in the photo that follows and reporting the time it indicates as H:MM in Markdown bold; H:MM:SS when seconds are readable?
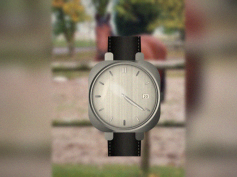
**4:21**
